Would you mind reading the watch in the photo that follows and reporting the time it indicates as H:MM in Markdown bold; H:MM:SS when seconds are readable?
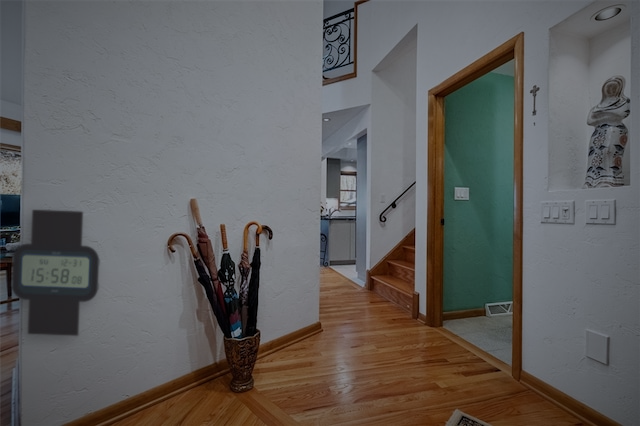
**15:58**
